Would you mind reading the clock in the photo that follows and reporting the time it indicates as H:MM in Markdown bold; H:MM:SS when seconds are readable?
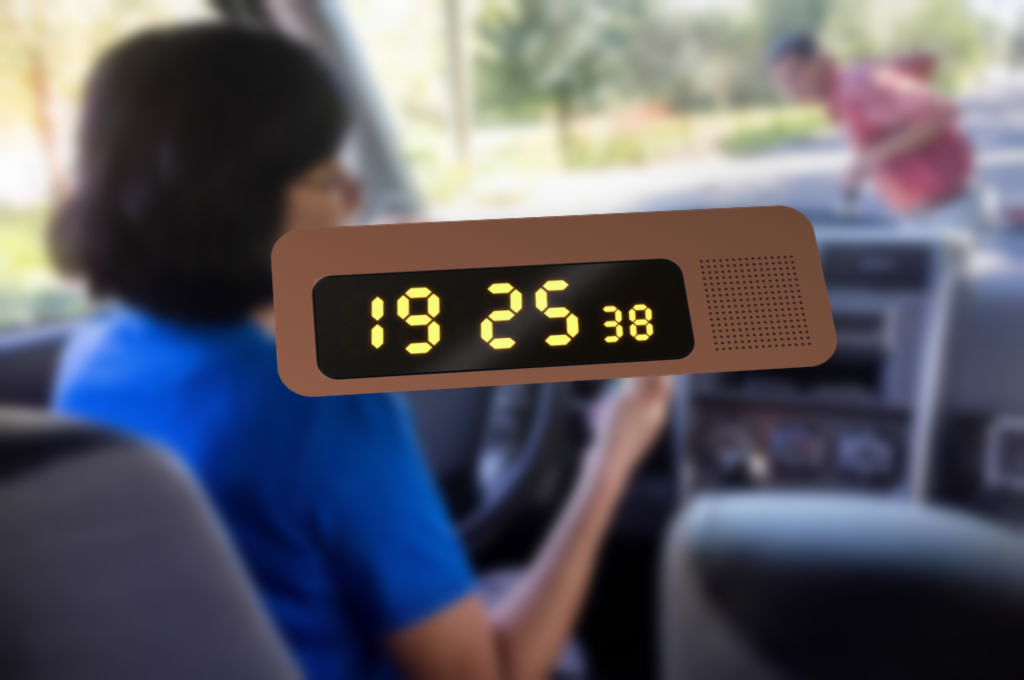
**19:25:38**
